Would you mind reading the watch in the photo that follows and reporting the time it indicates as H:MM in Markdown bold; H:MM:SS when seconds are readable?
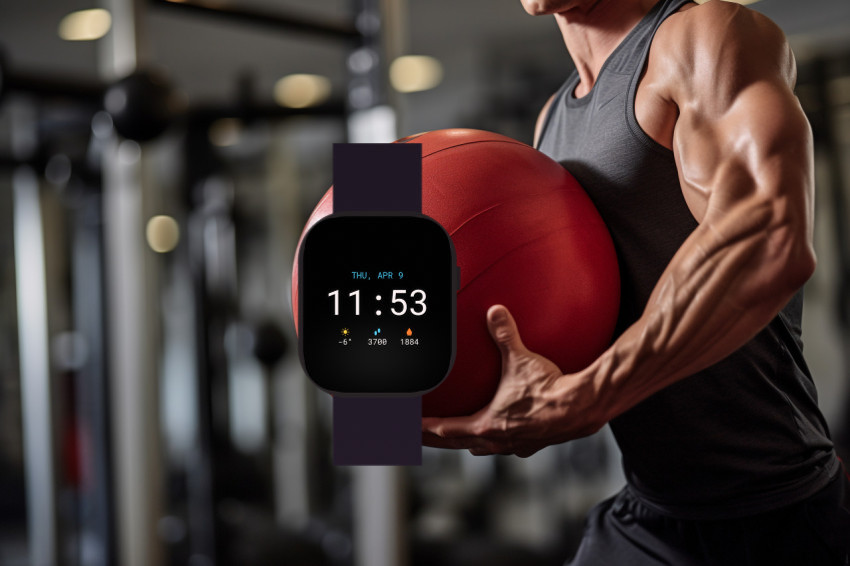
**11:53**
